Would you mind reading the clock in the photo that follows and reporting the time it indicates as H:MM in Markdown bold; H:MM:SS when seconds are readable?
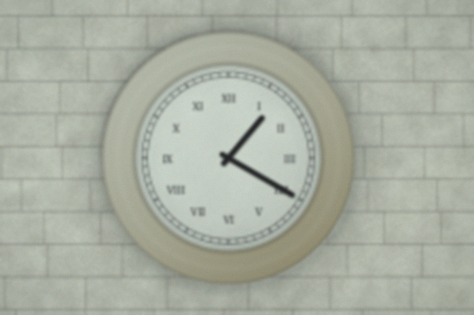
**1:20**
